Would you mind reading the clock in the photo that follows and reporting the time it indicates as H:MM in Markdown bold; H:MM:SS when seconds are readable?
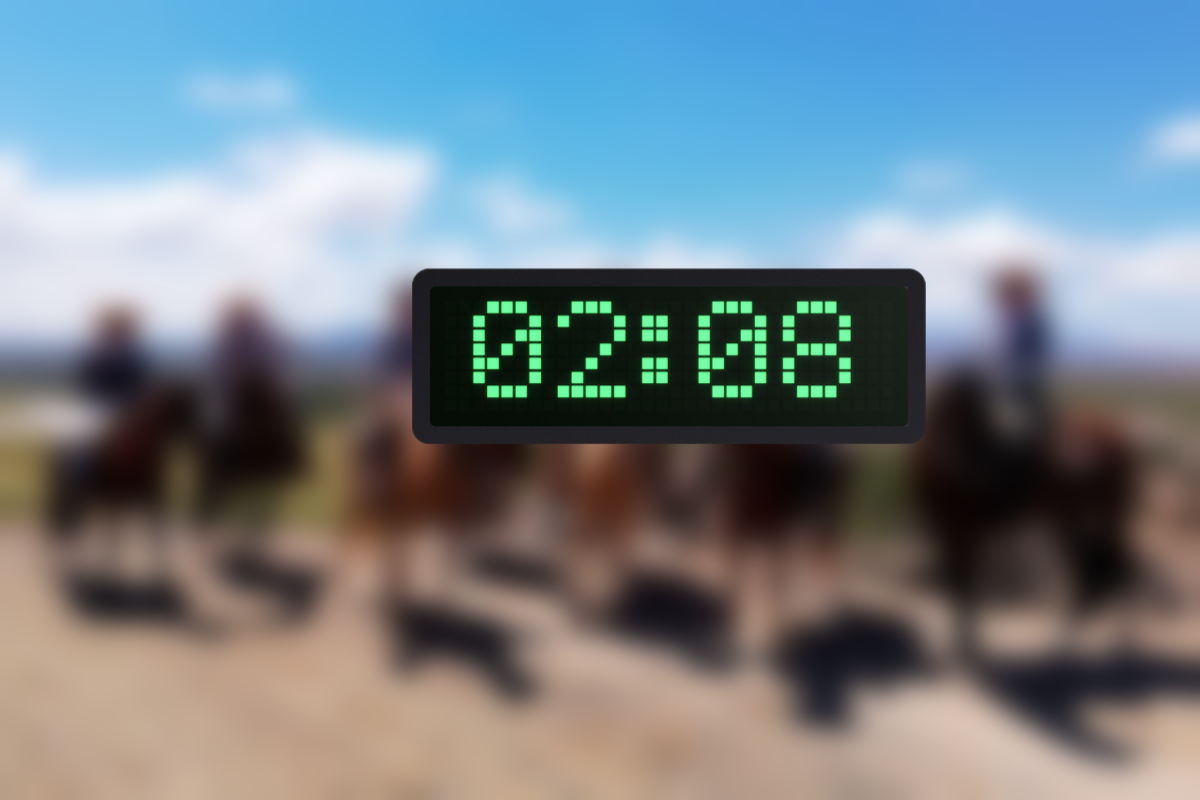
**2:08**
